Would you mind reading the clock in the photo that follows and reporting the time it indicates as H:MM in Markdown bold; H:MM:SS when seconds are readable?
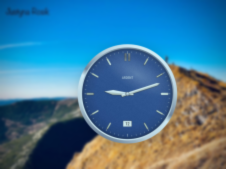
**9:12**
